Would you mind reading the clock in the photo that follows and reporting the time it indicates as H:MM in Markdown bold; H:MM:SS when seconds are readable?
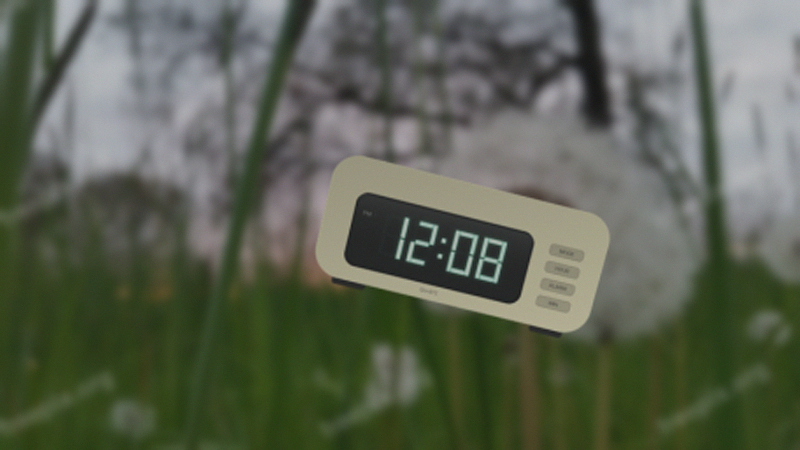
**12:08**
